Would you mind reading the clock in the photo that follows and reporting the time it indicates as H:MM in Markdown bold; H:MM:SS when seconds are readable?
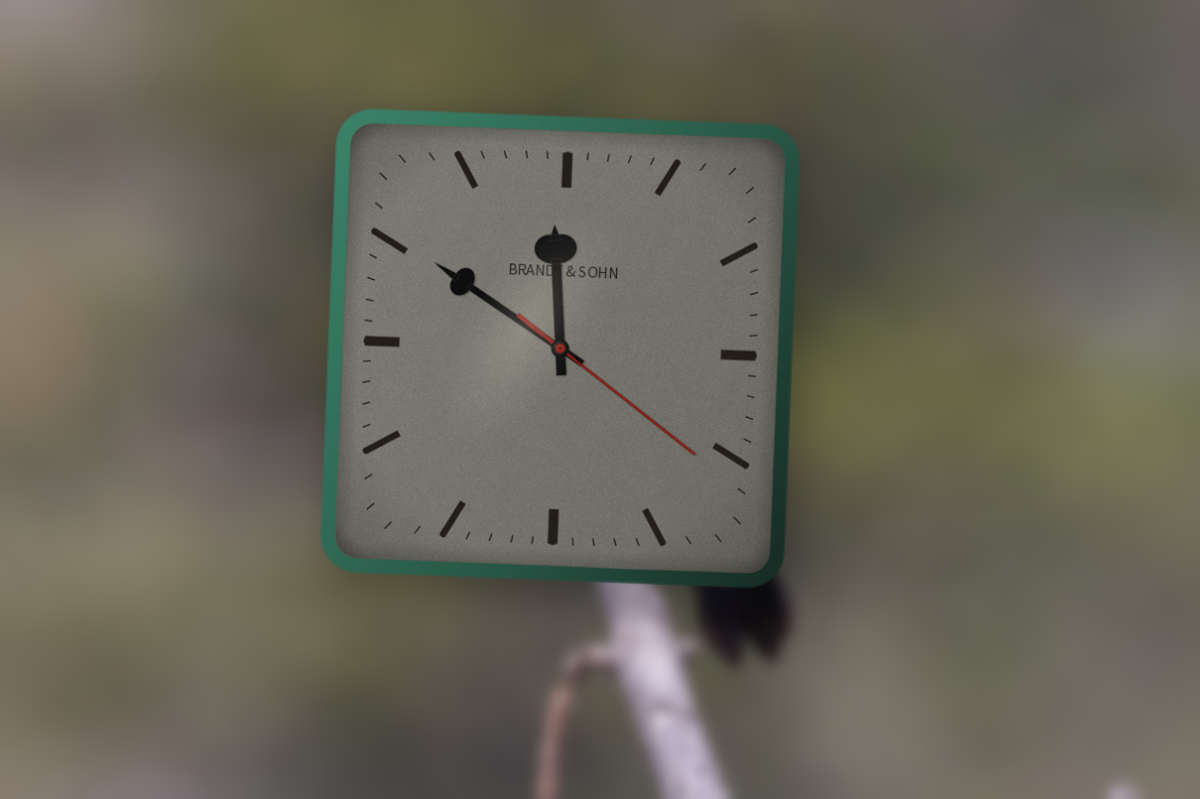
**11:50:21**
